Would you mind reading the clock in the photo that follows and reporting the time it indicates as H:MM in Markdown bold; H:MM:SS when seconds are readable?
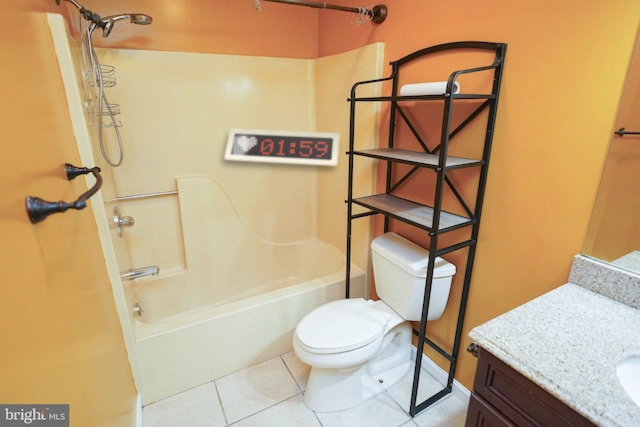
**1:59**
